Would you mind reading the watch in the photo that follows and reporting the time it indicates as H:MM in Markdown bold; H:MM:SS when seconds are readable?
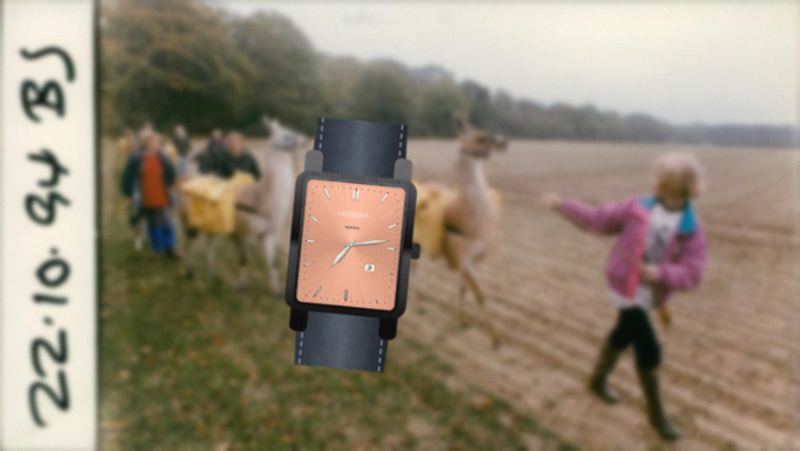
**7:13**
